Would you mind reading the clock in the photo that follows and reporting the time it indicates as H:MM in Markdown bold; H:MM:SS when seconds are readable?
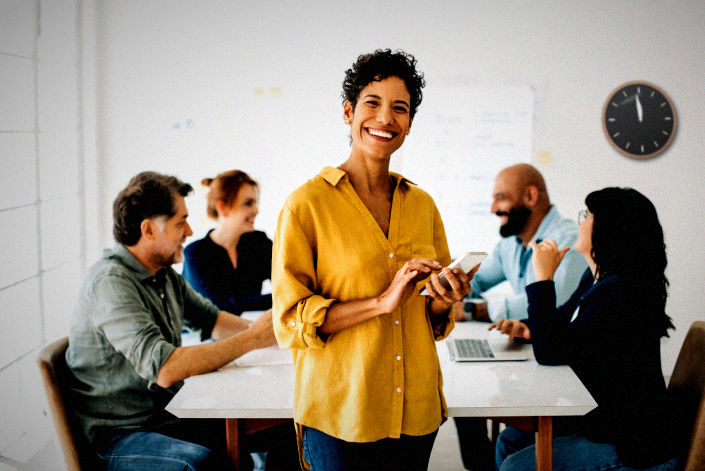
**11:59**
